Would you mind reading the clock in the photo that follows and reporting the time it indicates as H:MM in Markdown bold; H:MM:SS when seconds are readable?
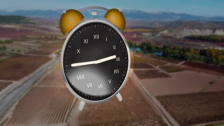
**2:45**
